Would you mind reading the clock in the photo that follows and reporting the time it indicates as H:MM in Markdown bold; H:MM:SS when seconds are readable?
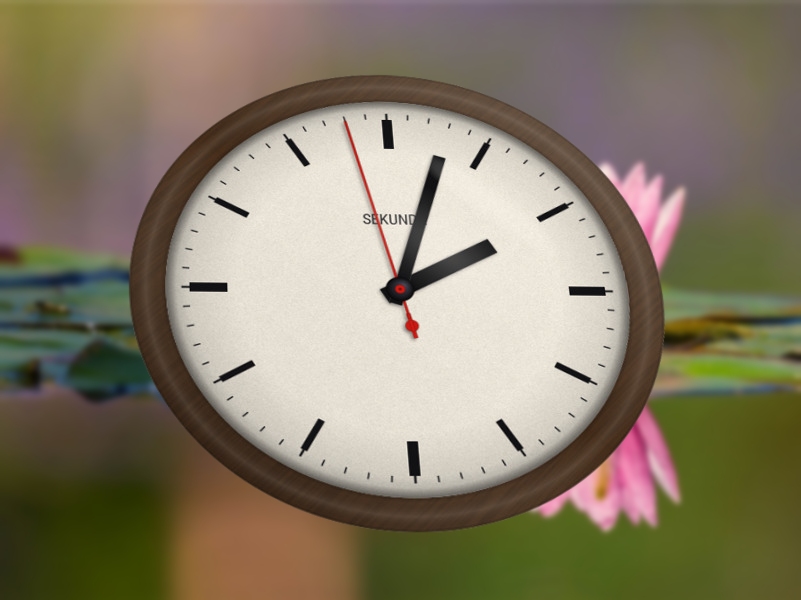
**2:02:58**
